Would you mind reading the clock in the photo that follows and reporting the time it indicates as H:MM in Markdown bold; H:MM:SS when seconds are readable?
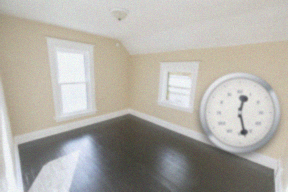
**12:28**
